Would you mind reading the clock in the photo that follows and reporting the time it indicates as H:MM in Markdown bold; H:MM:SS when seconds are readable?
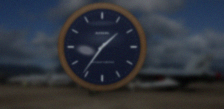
**1:36**
